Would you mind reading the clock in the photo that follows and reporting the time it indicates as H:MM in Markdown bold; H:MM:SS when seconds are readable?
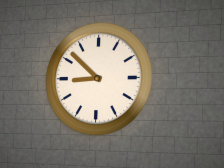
**8:52**
